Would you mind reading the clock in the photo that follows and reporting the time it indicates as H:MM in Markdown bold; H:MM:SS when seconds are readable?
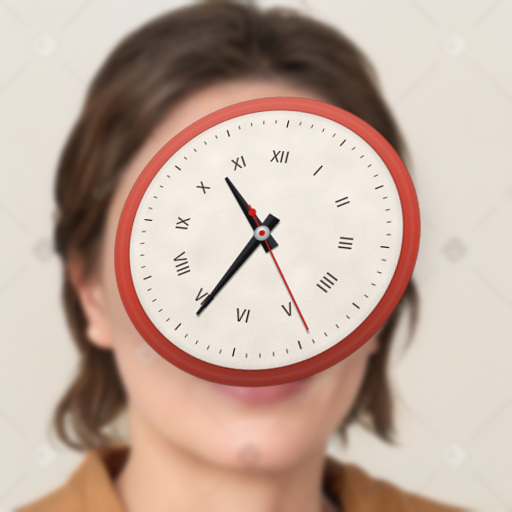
**10:34:24**
